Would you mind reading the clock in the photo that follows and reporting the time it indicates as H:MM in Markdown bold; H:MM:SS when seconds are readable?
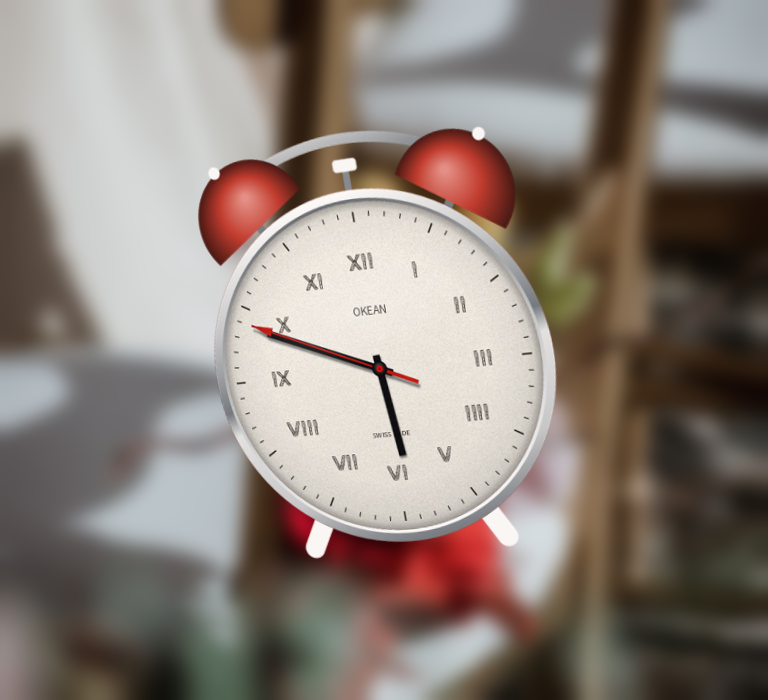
**5:48:49**
